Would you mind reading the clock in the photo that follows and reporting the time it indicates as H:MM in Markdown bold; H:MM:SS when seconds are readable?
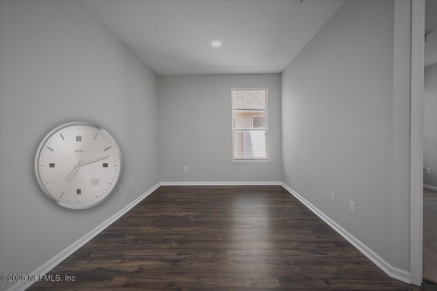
**7:12**
